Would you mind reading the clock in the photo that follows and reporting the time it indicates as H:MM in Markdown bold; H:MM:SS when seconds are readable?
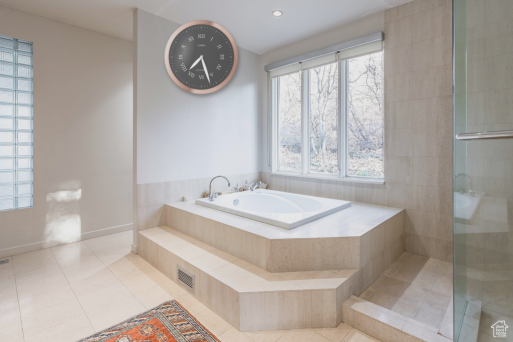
**7:27**
